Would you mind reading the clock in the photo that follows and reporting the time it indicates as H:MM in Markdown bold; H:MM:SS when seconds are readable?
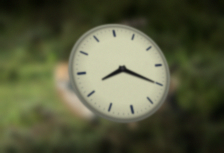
**8:20**
